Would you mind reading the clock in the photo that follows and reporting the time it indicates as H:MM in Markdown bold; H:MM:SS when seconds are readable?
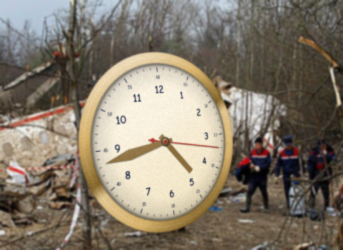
**4:43:17**
